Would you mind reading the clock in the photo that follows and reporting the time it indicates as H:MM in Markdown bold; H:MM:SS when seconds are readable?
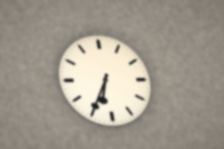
**6:35**
